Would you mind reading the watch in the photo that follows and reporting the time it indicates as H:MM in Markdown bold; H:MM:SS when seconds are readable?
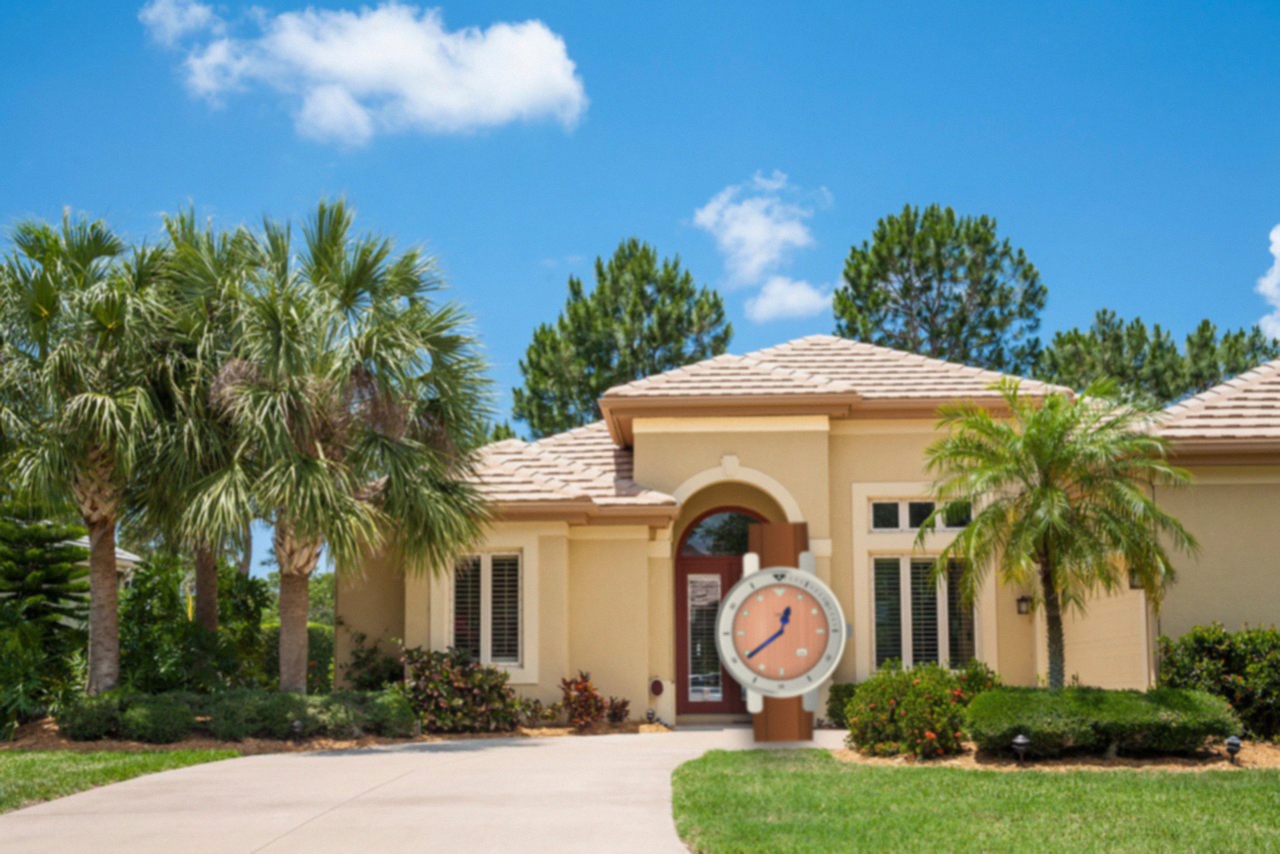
**12:39**
